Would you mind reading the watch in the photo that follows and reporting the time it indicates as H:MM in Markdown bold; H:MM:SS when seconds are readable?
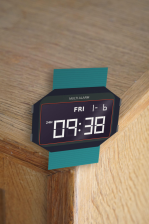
**9:38**
